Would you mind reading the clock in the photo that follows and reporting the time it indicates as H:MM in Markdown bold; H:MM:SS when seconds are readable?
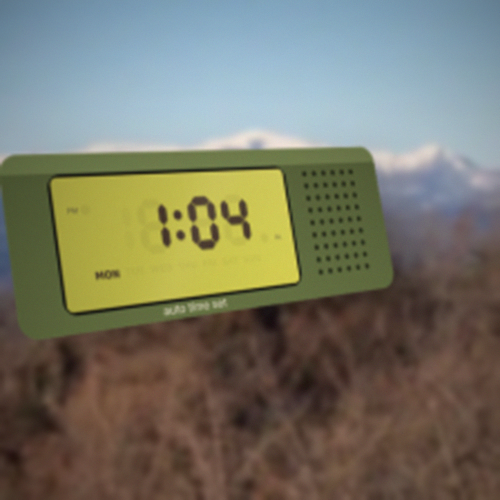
**1:04**
